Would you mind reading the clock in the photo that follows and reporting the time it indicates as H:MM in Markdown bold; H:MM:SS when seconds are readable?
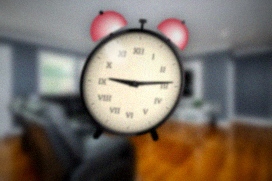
**9:14**
